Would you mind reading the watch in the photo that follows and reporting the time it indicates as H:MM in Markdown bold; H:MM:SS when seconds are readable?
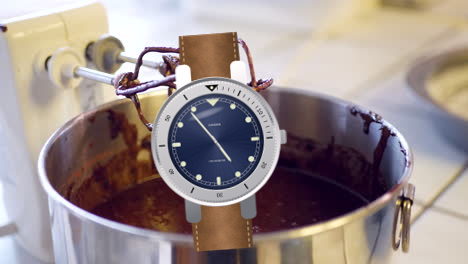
**4:54**
